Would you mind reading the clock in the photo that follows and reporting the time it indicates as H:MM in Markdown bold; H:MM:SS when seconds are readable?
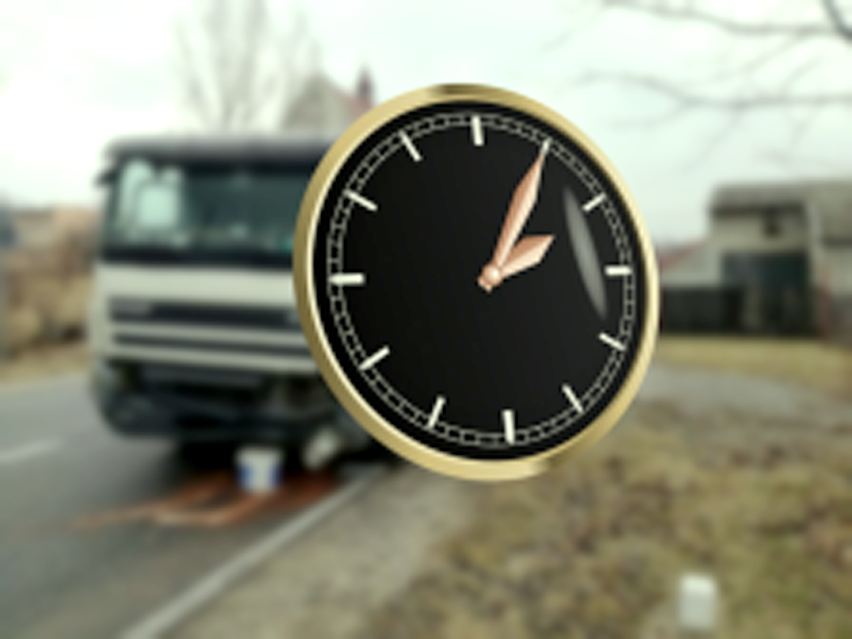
**2:05**
